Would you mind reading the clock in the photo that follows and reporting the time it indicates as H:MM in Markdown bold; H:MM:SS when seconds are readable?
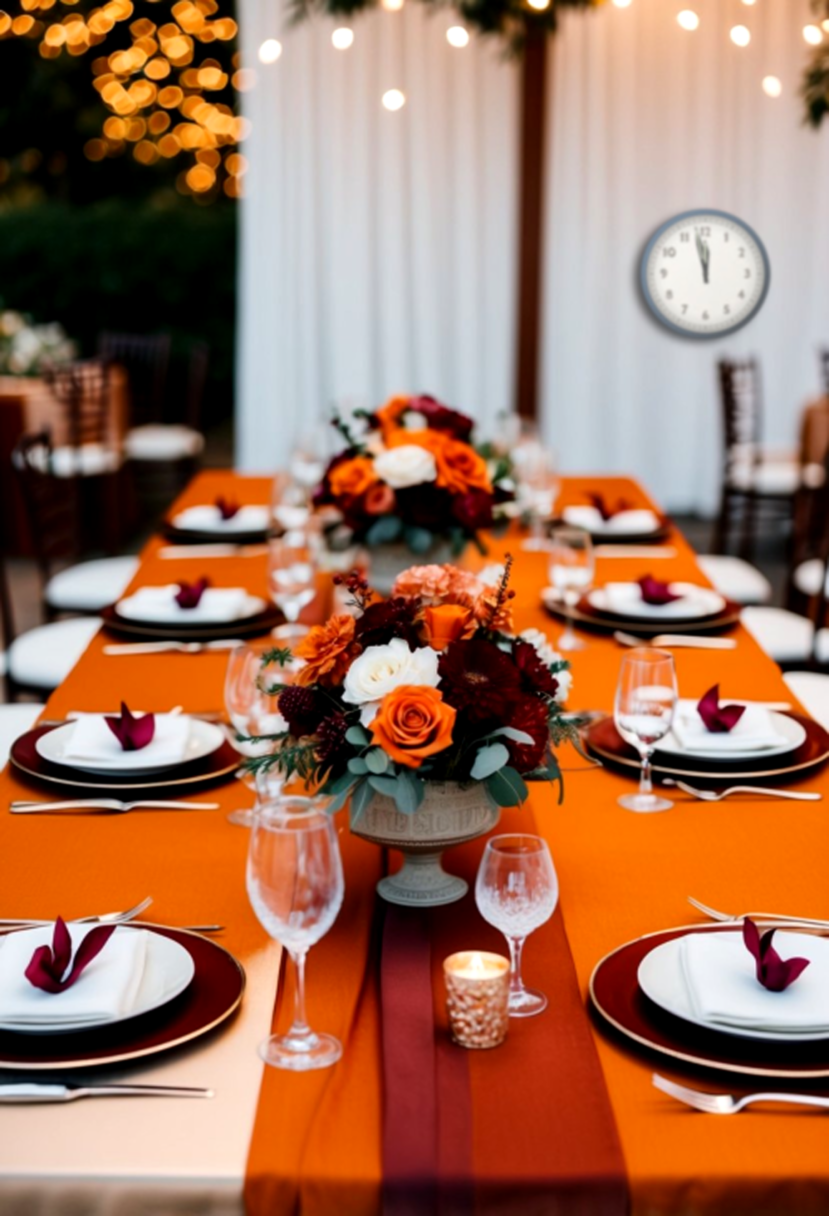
**11:58**
